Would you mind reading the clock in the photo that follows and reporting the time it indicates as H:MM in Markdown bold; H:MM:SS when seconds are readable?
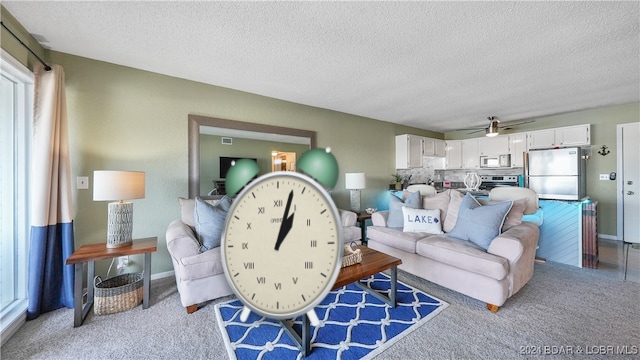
**1:03**
